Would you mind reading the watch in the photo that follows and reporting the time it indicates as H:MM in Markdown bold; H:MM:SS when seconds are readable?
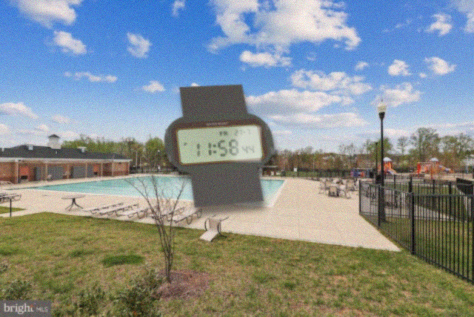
**11:58:44**
